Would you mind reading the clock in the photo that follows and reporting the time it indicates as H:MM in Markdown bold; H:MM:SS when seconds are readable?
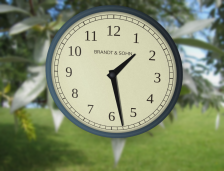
**1:28**
